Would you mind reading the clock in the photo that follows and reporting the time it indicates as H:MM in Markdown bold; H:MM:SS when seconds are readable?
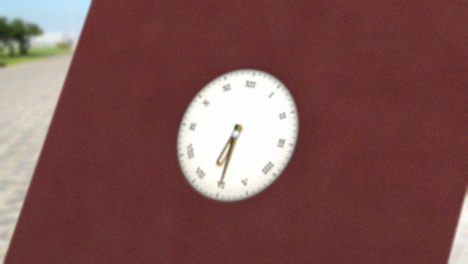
**6:30**
